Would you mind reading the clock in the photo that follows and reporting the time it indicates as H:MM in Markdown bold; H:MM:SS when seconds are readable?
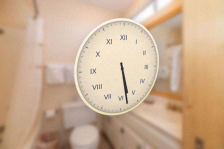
**5:28**
